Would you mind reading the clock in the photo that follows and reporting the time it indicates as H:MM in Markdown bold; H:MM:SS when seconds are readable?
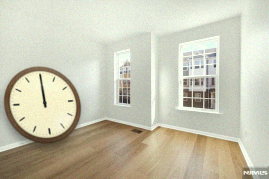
**12:00**
